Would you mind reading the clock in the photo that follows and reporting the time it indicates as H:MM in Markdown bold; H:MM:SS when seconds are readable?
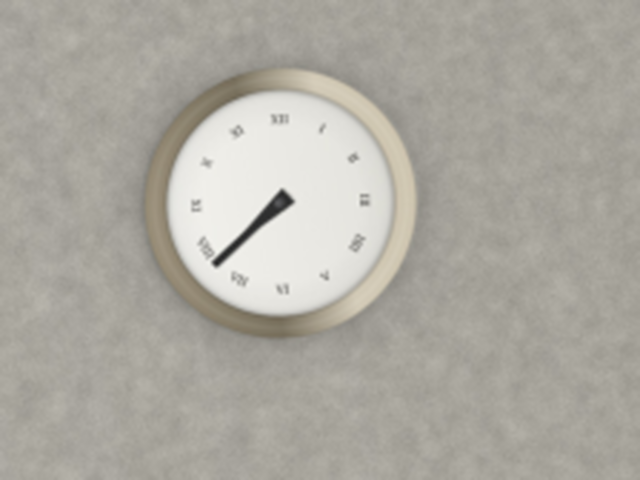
**7:38**
